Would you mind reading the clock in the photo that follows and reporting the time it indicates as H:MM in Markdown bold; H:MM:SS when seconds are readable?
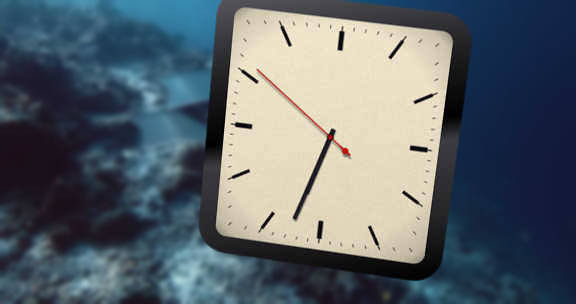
**6:32:51**
